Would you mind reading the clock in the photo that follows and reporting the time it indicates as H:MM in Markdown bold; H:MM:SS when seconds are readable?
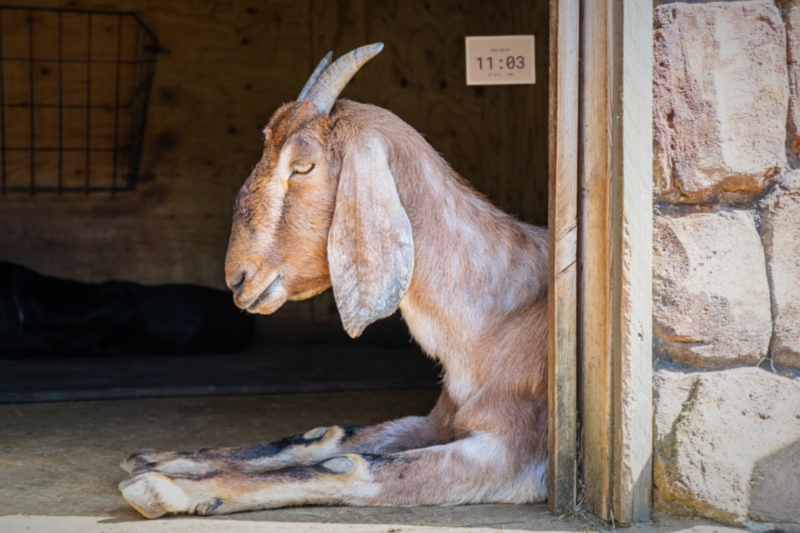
**11:03**
